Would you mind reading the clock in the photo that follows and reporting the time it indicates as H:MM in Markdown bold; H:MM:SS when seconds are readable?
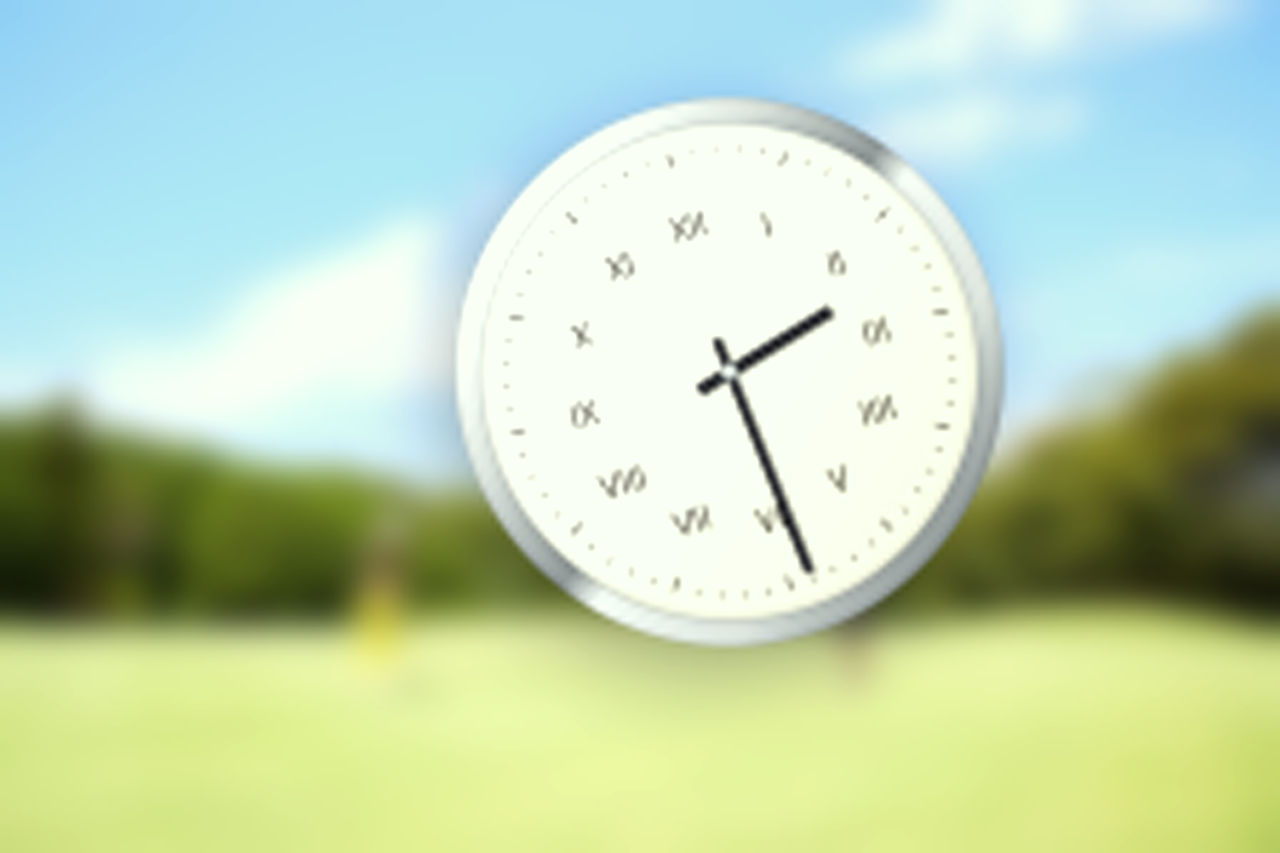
**2:29**
